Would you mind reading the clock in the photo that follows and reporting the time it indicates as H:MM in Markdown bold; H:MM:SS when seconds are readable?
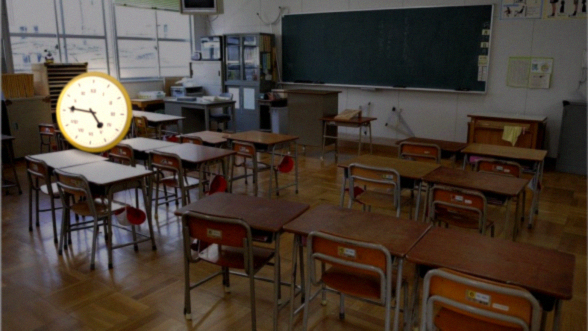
**4:46**
